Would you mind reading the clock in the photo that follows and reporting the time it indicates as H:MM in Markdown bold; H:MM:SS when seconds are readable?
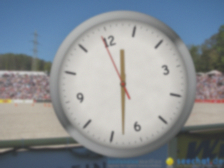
**12:32:59**
